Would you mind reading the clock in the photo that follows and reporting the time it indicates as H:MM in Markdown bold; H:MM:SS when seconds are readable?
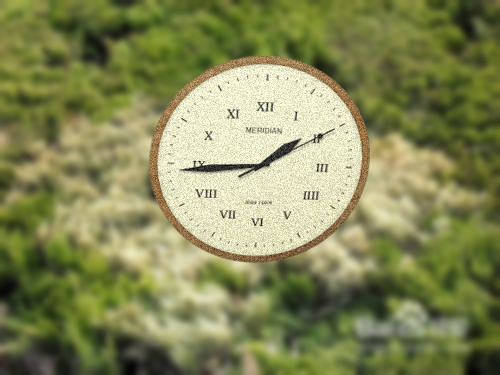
**1:44:10**
